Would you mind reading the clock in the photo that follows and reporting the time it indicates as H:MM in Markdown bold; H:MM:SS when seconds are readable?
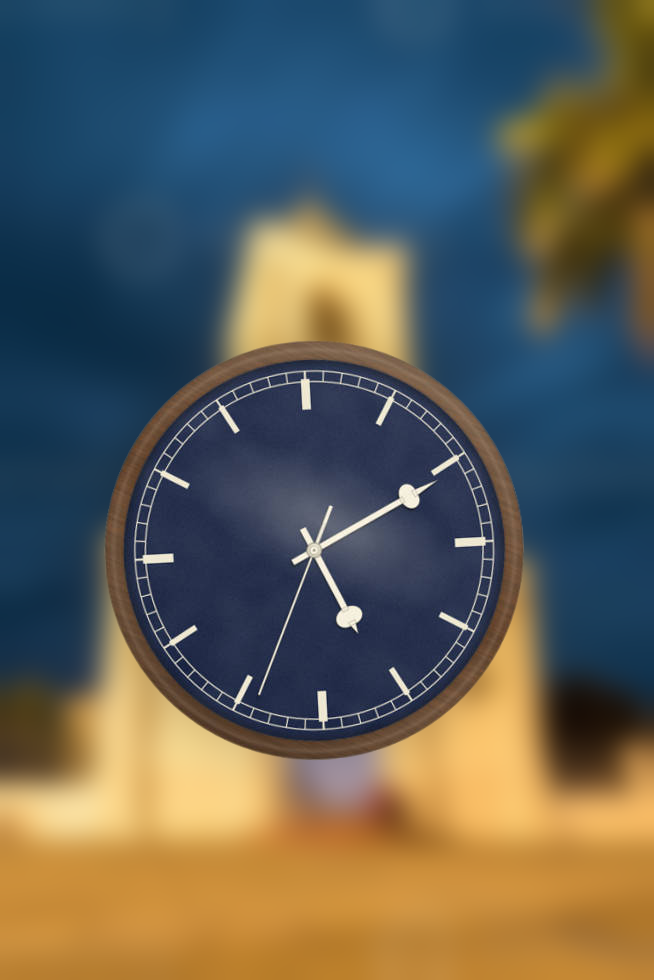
**5:10:34**
